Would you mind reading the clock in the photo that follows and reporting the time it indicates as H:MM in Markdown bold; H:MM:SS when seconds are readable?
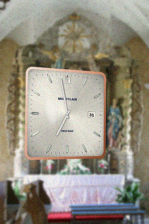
**6:58**
